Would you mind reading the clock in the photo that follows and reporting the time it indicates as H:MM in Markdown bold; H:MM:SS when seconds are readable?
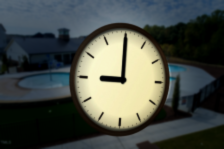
**9:00**
